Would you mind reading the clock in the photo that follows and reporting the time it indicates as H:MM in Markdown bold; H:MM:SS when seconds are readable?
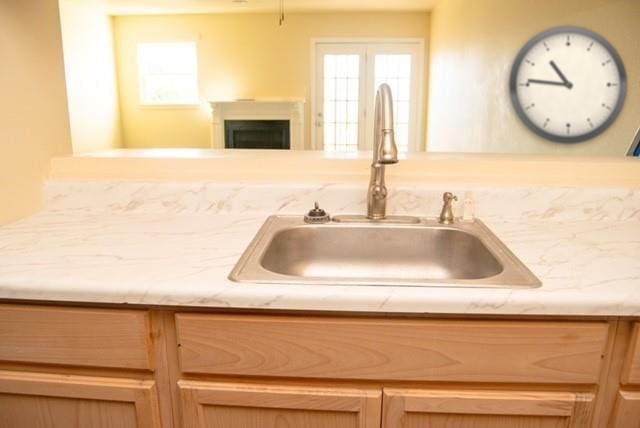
**10:46**
